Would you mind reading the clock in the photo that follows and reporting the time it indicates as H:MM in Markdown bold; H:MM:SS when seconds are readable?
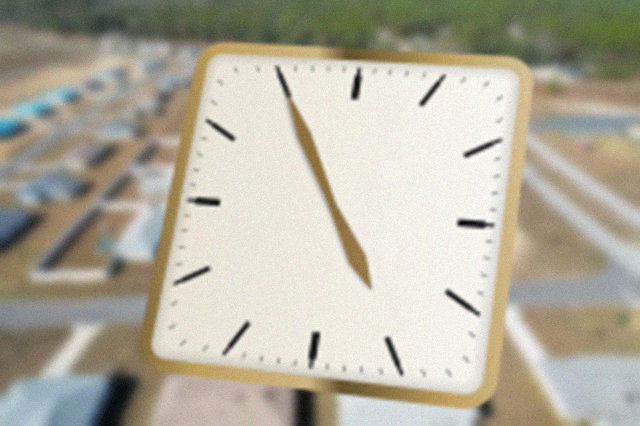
**4:55**
